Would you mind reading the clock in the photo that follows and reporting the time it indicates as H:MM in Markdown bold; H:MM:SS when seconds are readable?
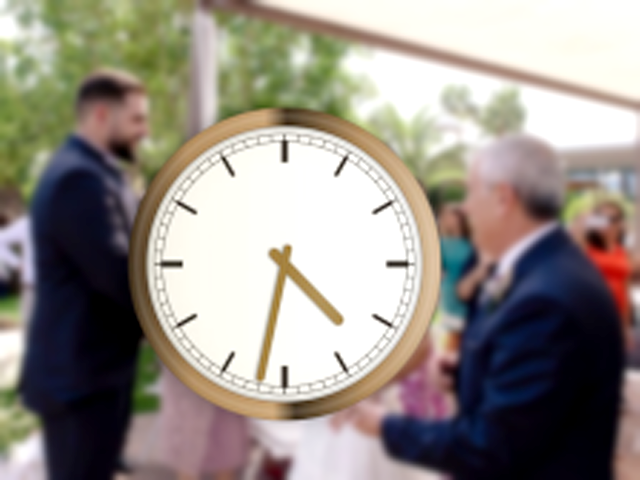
**4:32**
